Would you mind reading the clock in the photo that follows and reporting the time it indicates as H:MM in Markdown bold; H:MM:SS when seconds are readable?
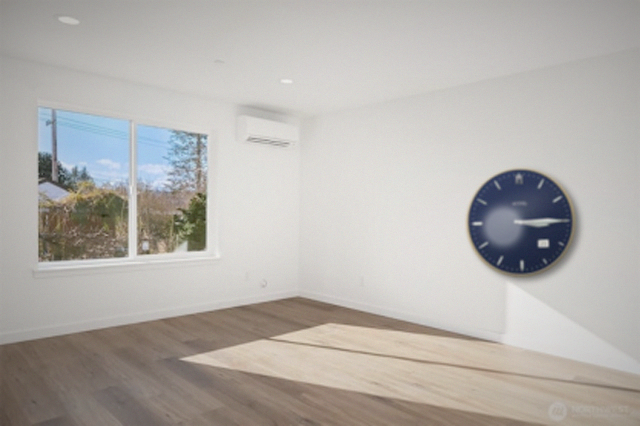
**3:15**
